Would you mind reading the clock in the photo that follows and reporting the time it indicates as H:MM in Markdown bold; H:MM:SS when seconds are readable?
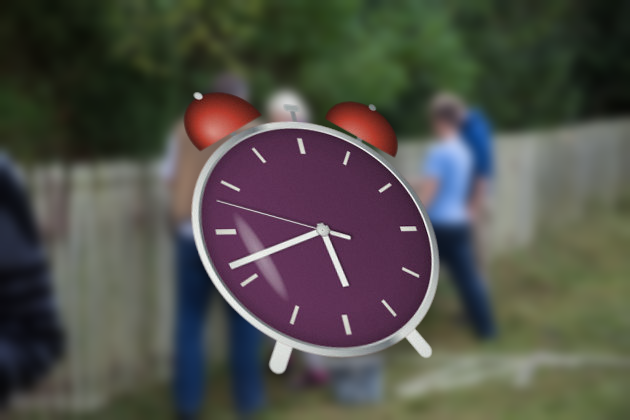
**5:41:48**
